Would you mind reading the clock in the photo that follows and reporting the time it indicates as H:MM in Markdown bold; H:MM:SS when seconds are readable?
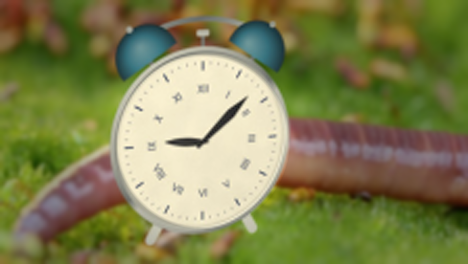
**9:08**
